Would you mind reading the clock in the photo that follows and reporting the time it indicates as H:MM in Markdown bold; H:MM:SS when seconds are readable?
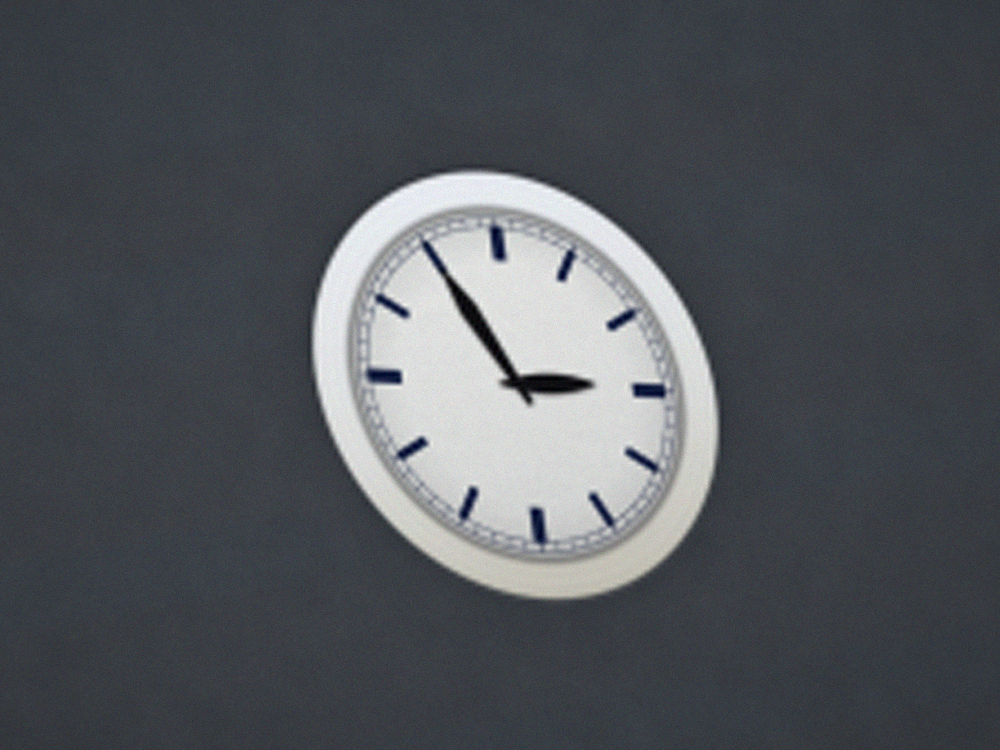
**2:55**
